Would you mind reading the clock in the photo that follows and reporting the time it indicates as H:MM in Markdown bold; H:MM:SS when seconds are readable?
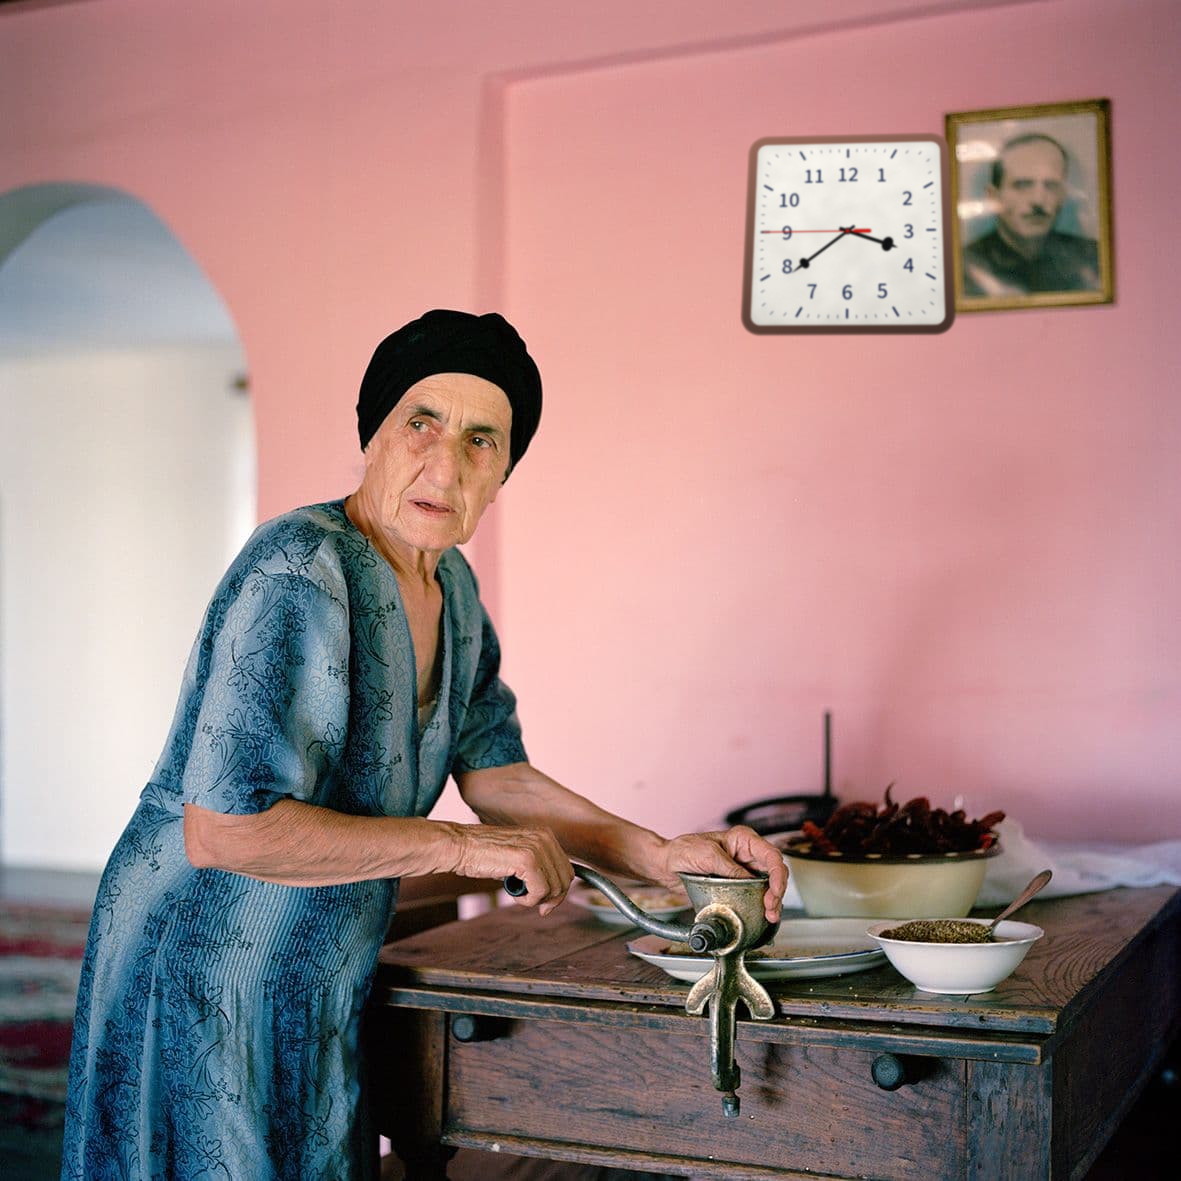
**3:38:45**
